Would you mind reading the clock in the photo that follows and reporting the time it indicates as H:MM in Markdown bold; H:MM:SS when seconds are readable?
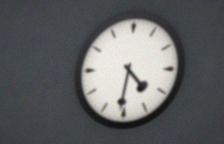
**4:31**
